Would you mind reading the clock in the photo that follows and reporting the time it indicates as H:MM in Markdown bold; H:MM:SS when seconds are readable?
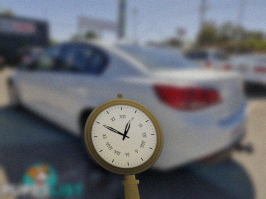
**12:50**
